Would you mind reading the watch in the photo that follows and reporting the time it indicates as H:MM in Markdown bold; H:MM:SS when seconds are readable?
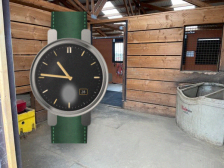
**10:46**
